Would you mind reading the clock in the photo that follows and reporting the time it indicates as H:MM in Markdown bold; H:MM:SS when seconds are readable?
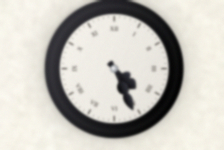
**4:26**
